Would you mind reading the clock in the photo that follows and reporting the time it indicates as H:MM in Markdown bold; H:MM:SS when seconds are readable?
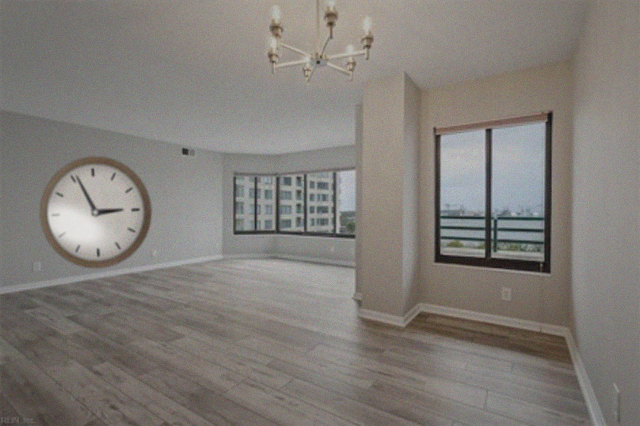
**2:56**
